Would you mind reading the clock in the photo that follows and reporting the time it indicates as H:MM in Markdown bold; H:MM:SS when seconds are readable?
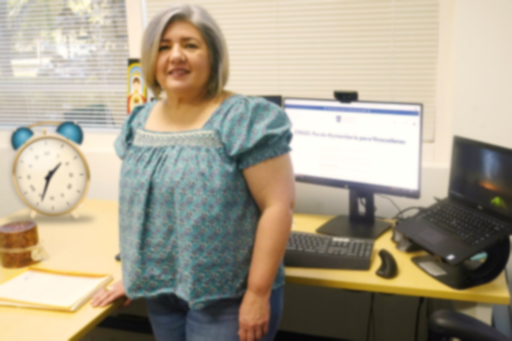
**1:34**
